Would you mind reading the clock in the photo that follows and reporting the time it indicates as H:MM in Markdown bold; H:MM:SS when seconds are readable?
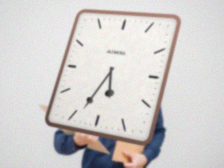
**5:34**
